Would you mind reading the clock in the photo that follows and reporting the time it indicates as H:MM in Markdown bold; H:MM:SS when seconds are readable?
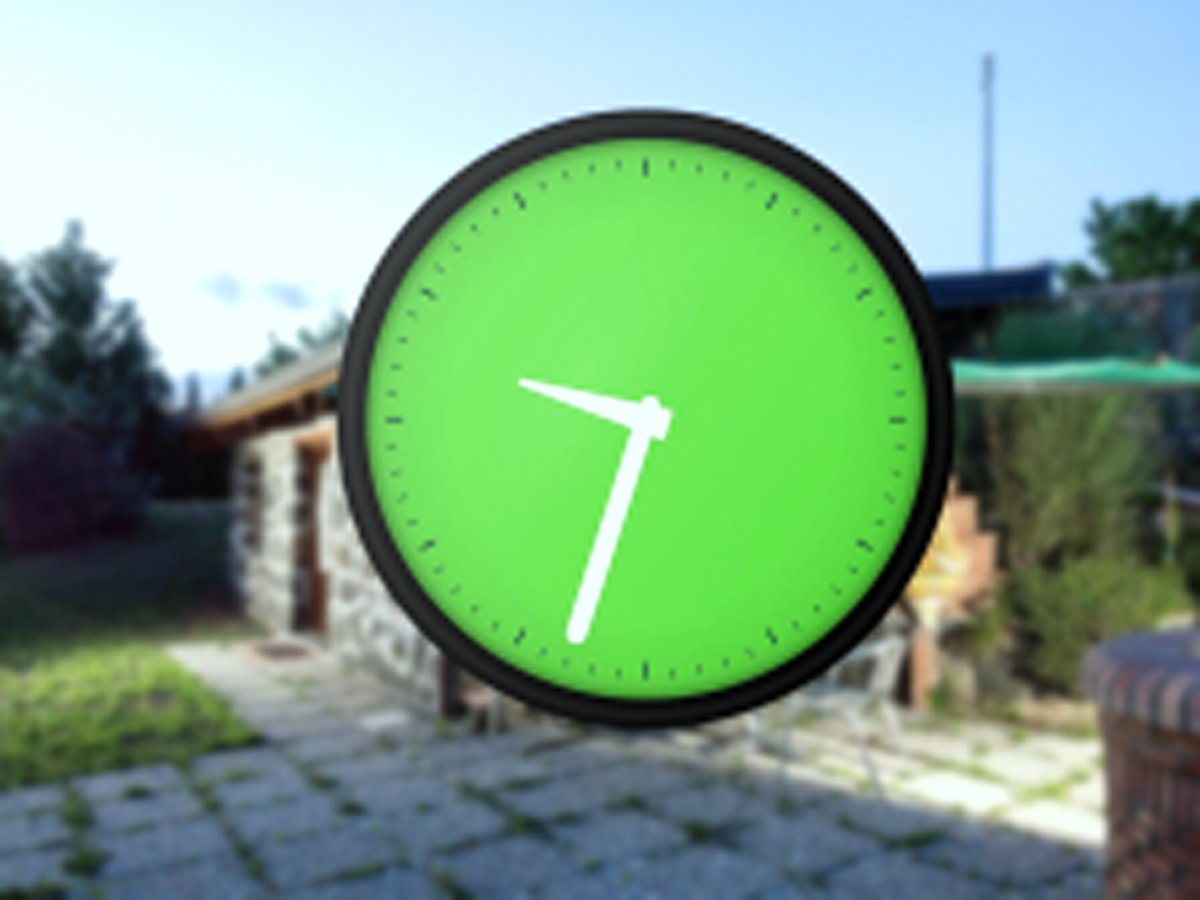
**9:33**
